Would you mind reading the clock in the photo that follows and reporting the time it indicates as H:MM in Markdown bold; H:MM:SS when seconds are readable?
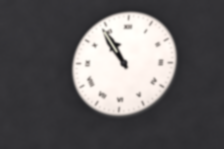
**10:54**
